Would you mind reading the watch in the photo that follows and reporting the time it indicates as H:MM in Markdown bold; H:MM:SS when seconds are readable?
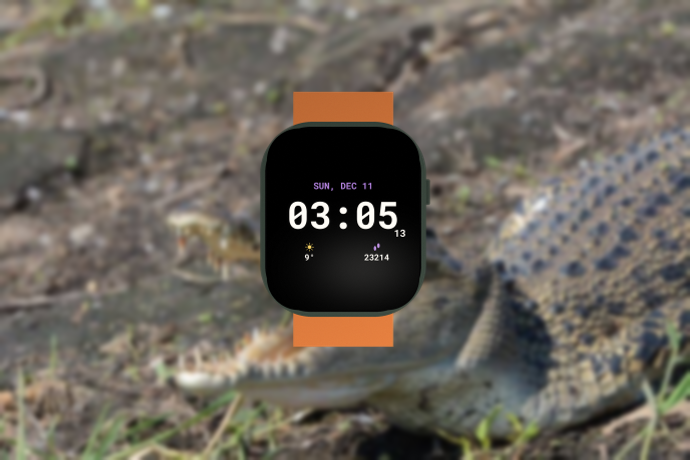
**3:05:13**
